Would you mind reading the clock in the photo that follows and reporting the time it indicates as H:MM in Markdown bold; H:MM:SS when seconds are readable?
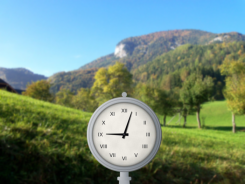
**9:03**
